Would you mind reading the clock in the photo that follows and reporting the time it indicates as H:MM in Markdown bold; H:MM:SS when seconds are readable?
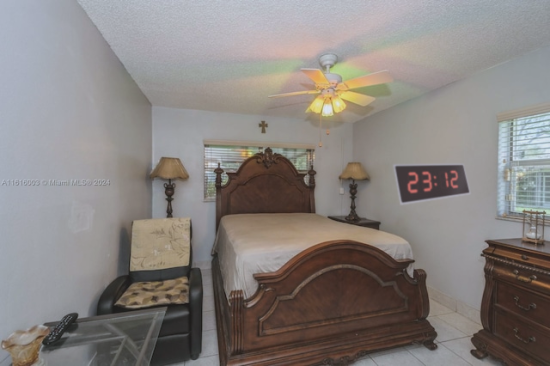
**23:12**
